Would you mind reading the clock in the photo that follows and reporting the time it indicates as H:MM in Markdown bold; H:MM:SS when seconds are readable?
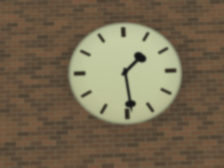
**1:29**
